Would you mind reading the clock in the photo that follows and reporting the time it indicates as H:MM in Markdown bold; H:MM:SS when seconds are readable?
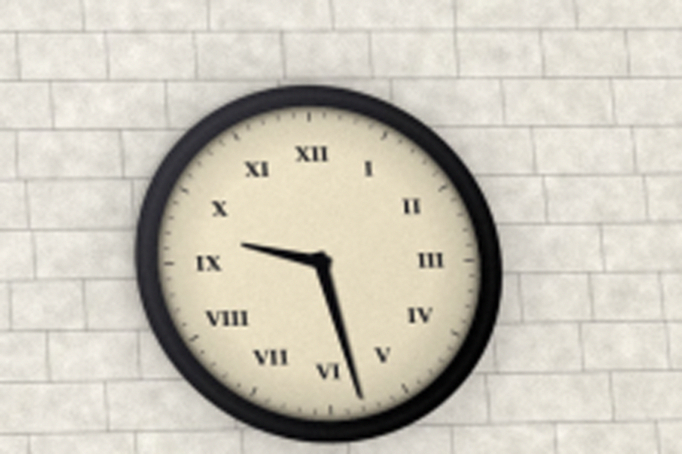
**9:28**
